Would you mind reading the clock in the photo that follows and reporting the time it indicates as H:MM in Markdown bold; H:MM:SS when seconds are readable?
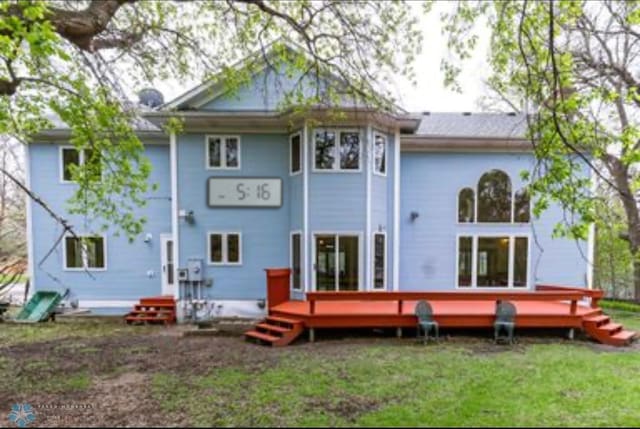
**5:16**
